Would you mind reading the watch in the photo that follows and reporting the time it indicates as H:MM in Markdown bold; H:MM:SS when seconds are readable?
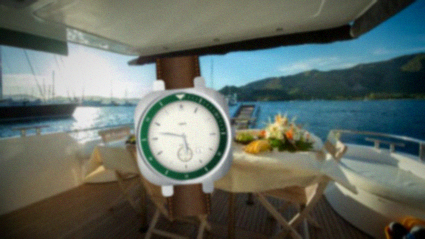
**5:47**
